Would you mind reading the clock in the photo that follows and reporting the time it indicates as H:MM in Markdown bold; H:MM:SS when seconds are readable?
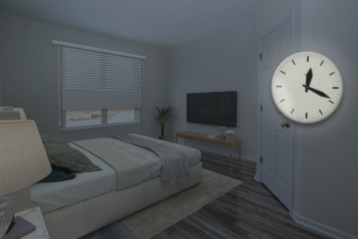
**12:19**
